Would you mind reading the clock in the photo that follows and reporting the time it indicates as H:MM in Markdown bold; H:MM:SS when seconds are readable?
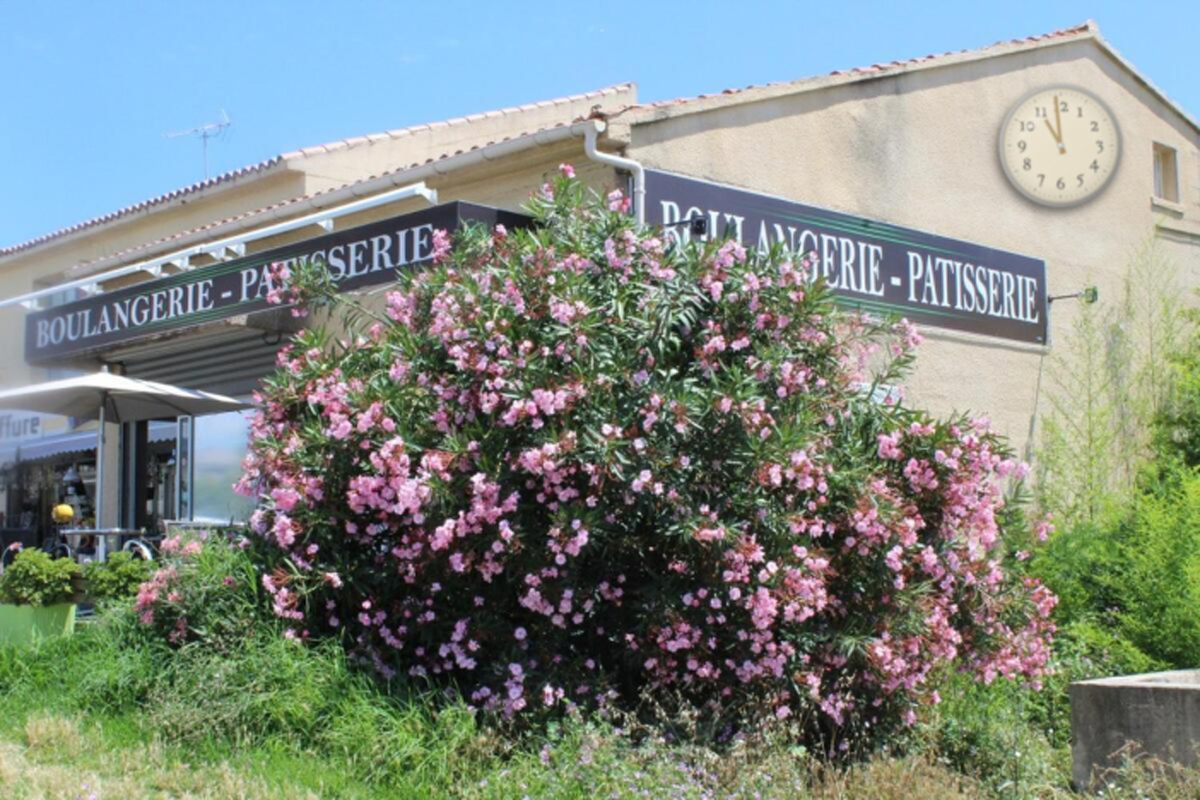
**10:59**
